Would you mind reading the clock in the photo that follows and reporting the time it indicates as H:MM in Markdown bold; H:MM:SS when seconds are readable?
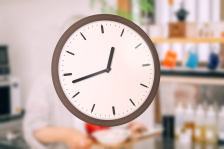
**12:43**
